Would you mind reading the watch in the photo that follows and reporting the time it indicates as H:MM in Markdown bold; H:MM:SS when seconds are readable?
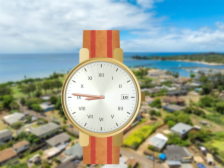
**8:46**
